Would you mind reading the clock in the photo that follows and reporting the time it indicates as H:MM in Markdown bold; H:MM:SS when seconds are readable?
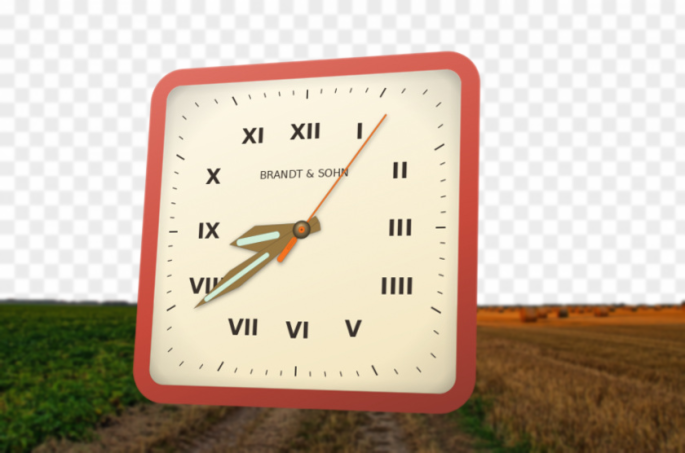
**8:39:06**
